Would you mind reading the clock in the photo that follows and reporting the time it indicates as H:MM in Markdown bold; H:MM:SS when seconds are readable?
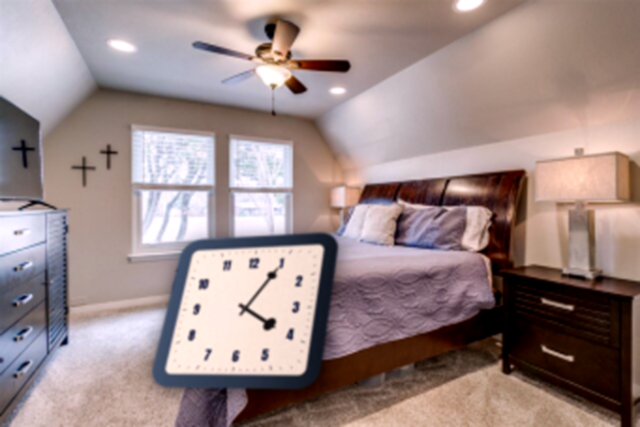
**4:05**
